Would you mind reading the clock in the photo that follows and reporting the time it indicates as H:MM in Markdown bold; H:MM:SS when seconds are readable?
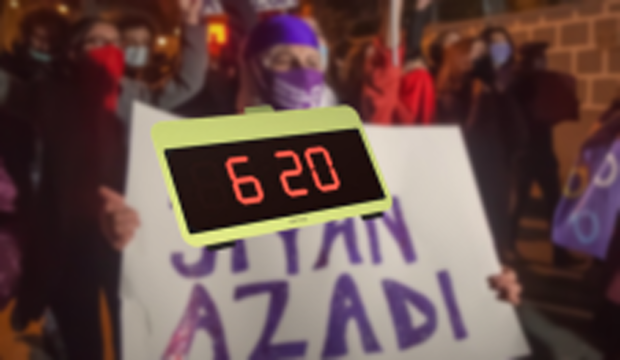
**6:20**
